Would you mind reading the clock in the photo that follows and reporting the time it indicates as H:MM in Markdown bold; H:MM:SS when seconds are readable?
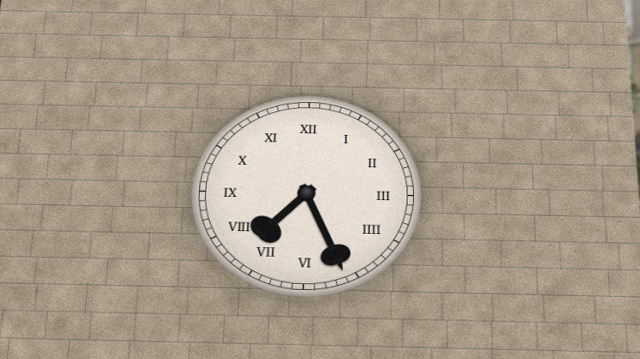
**7:26**
